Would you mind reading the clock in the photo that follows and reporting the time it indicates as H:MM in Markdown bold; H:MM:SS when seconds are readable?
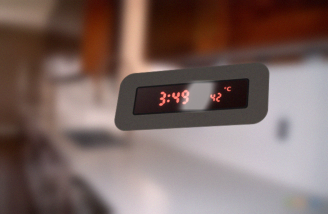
**3:49**
